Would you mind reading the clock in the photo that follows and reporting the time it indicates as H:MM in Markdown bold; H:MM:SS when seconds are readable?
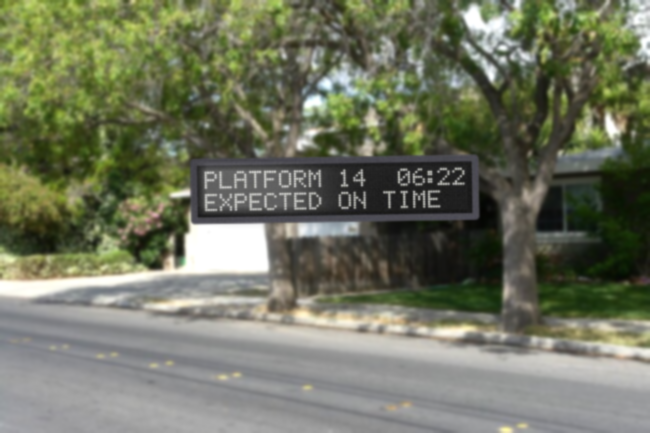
**6:22**
